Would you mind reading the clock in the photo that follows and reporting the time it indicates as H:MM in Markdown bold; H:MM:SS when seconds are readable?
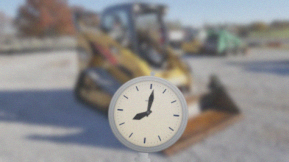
**8:01**
